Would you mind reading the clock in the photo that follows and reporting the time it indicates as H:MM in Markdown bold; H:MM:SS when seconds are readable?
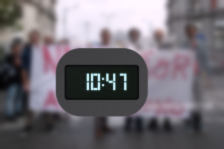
**10:47**
